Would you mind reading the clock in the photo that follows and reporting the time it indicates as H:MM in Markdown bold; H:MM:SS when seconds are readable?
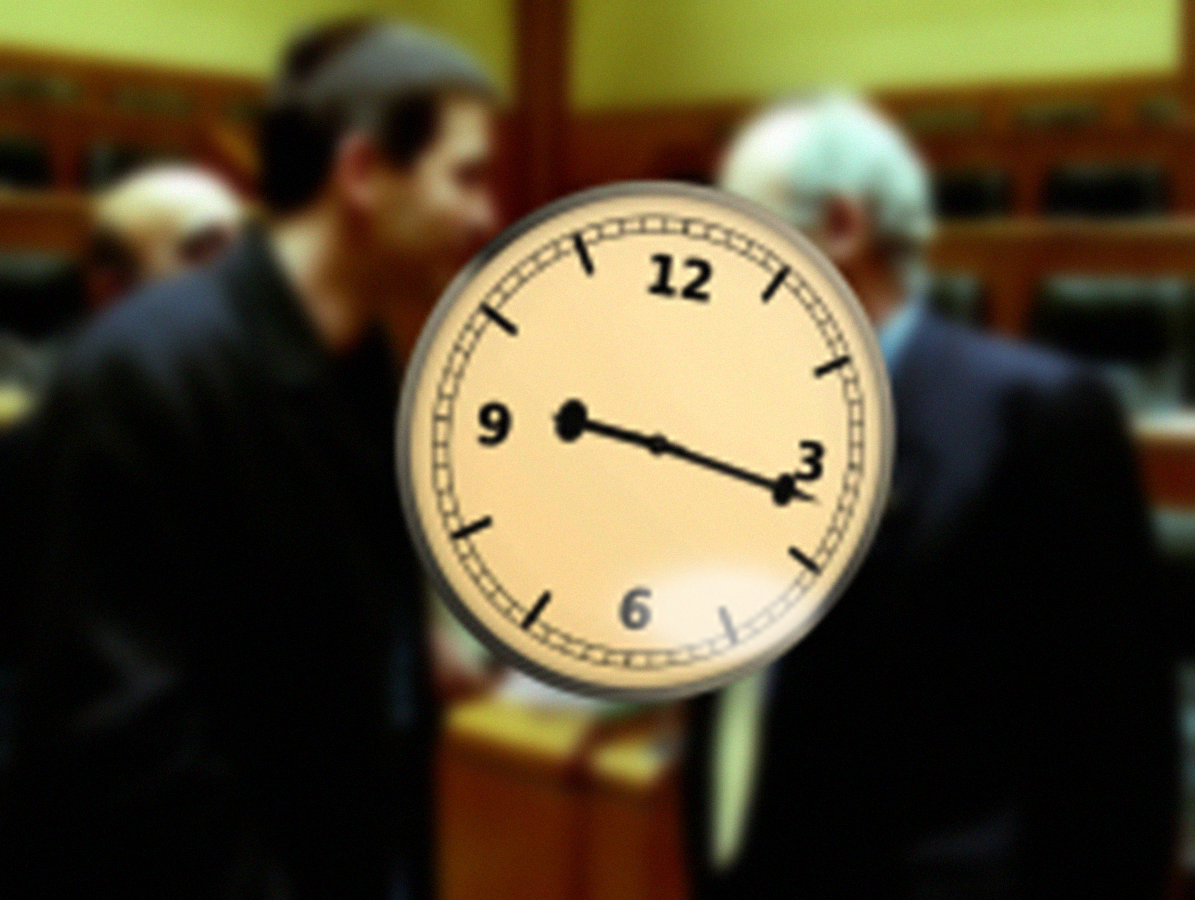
**9:17**
